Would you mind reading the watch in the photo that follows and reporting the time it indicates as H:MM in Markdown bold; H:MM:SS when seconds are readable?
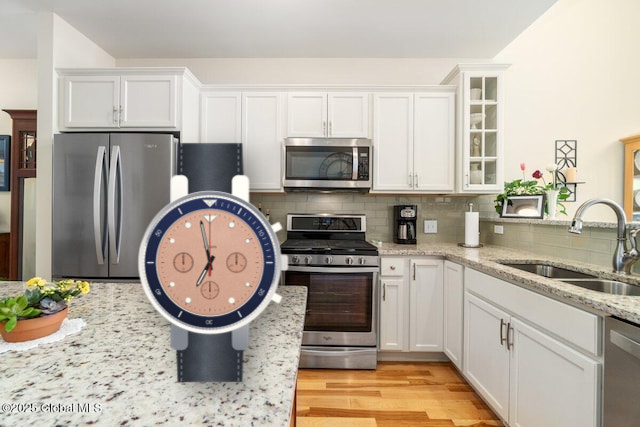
**6:58**
